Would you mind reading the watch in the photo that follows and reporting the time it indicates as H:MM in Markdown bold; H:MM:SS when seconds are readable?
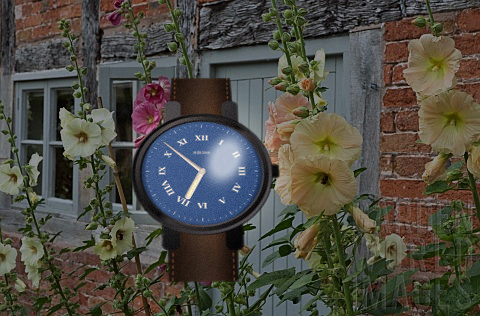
**6:52**
